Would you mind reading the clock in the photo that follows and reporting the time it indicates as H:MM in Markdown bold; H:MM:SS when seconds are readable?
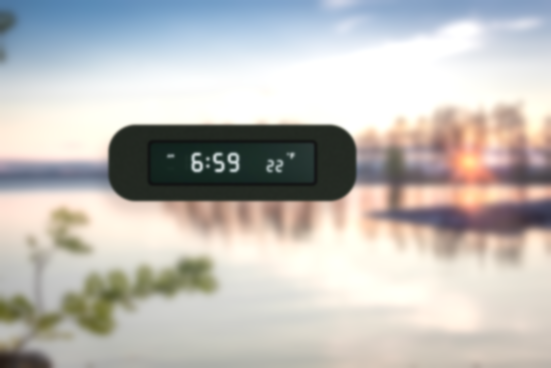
**6:59**
